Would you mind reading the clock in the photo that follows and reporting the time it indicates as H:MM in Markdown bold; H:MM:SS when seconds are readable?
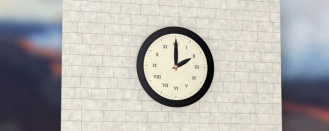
**2:00**
